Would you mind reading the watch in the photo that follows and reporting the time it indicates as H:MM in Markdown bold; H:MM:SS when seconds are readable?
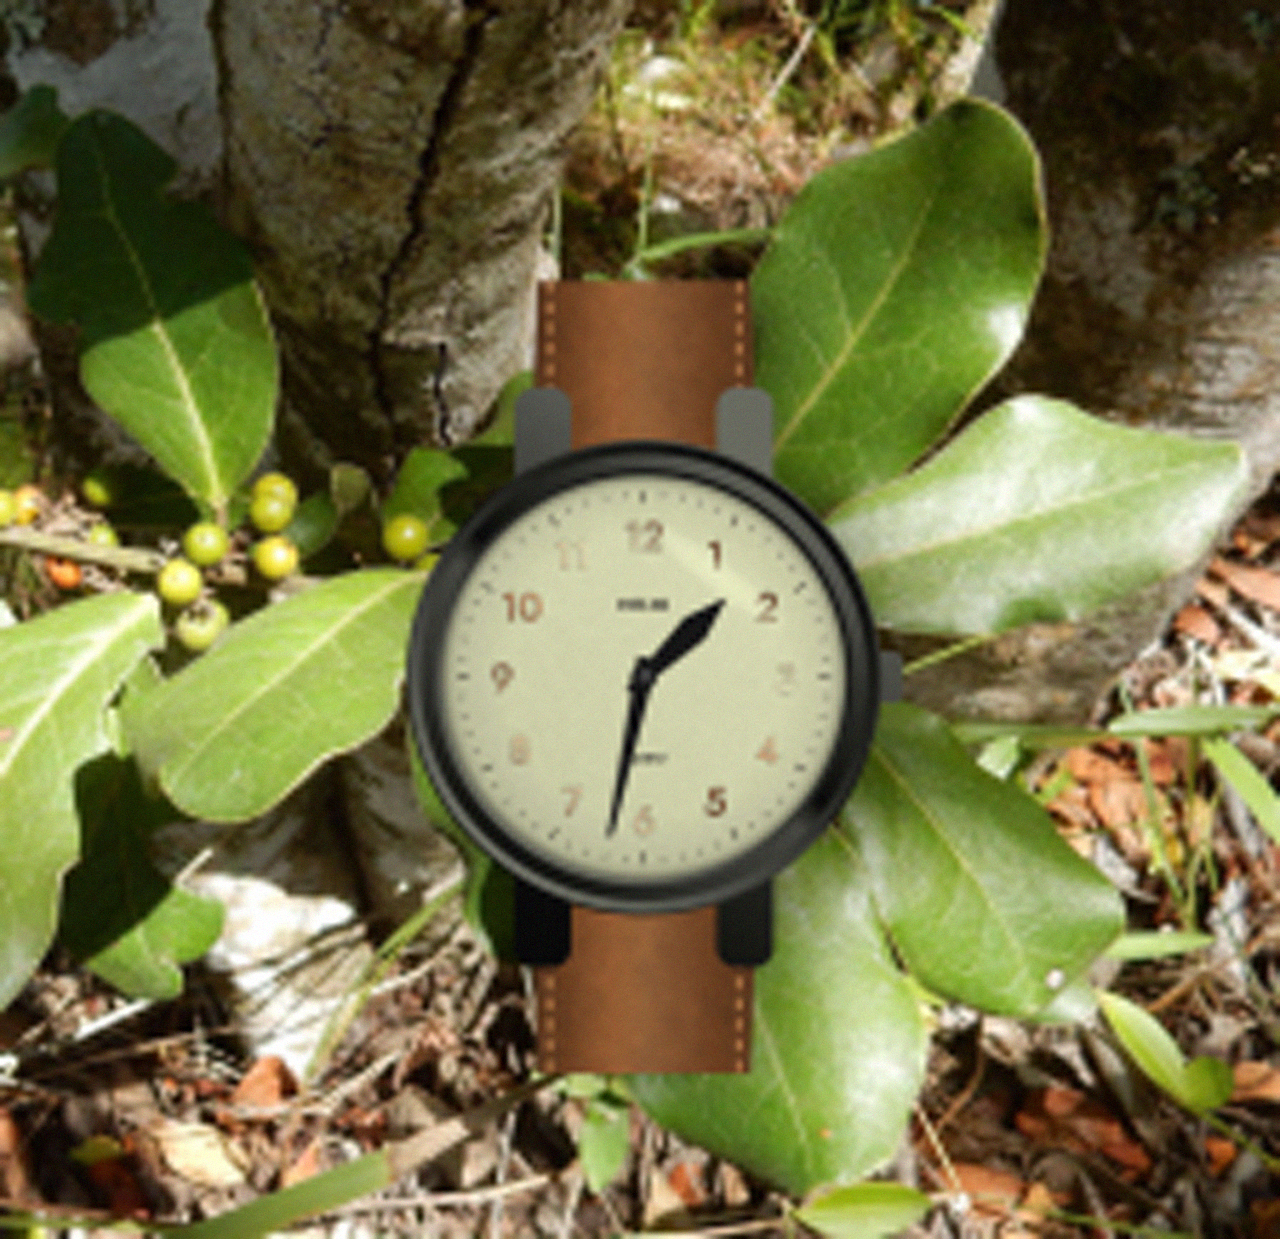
**1:32**
